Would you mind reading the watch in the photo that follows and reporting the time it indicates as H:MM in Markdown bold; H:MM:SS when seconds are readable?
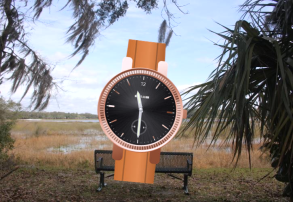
**11:30**
